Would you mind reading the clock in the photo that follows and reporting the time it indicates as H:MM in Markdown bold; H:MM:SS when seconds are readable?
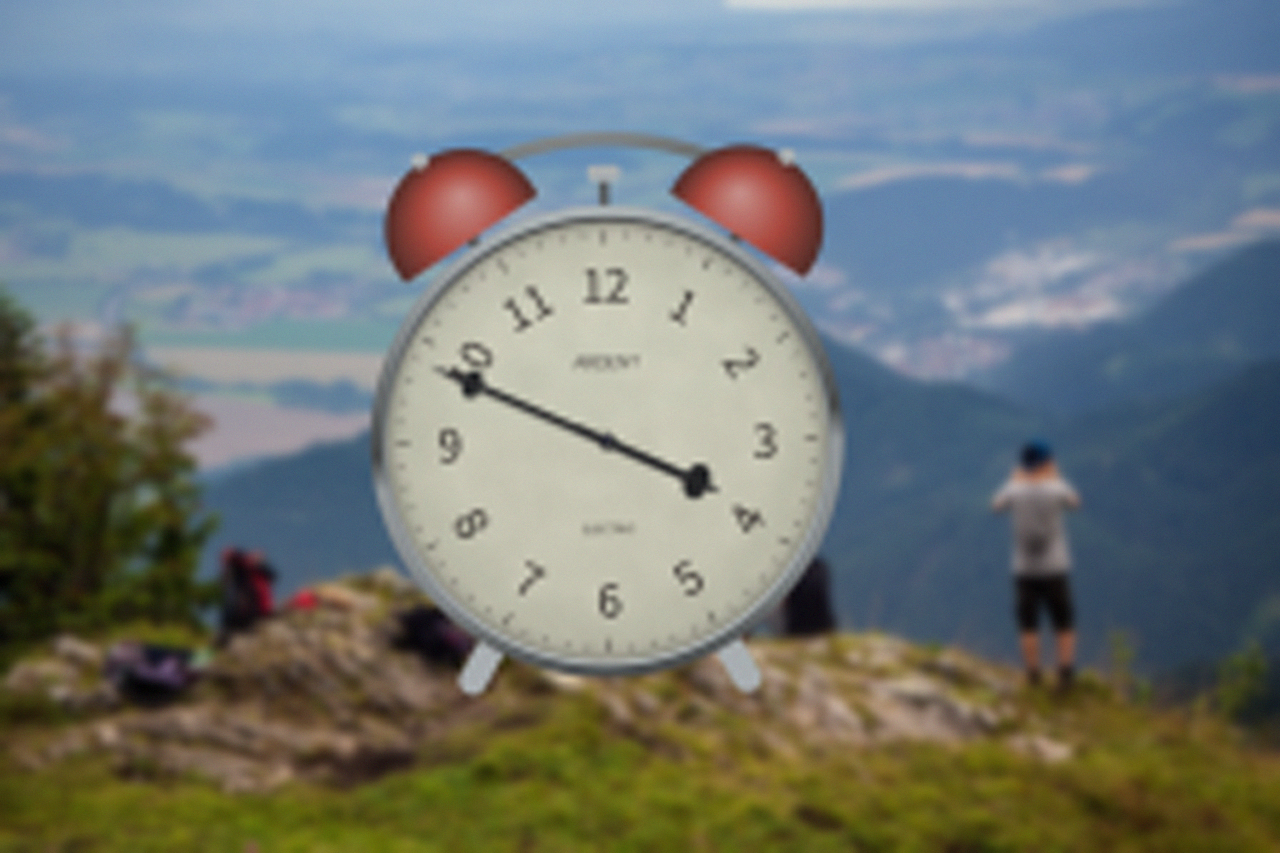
**3:49**
